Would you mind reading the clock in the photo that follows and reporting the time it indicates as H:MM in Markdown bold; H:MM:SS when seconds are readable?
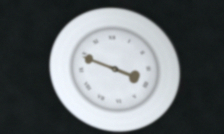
**3:49**
